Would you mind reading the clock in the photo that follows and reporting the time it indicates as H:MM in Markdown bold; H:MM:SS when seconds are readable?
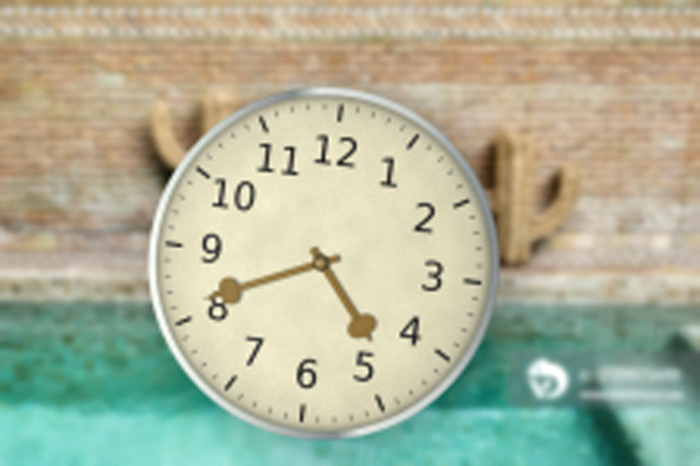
**4:41**
